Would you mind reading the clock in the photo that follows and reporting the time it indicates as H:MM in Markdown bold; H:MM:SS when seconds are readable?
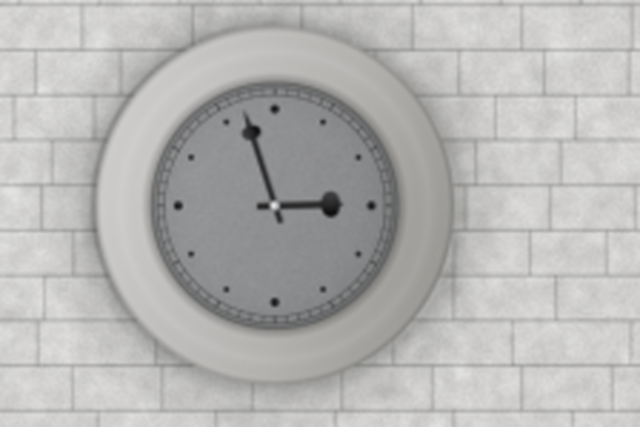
**2:57**
